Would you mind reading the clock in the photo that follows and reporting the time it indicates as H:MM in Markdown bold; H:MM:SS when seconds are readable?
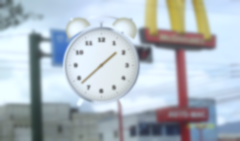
**1:38**
